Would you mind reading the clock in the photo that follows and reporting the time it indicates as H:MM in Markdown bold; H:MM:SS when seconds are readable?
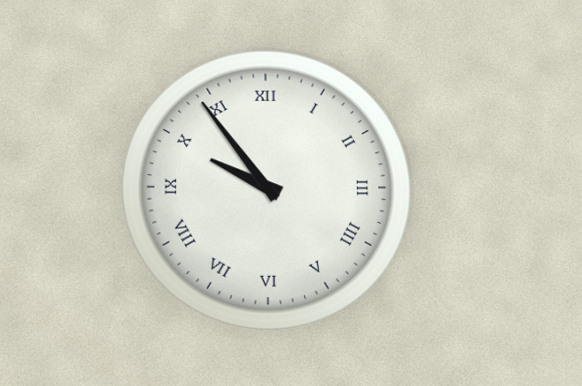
**9:54**
